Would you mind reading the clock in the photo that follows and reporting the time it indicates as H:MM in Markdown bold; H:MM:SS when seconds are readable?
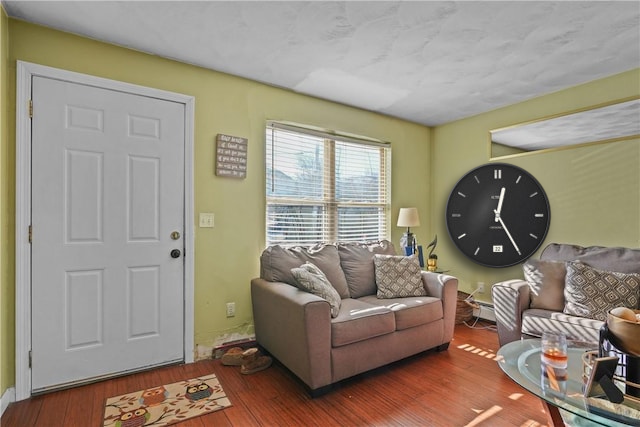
**12:25**
